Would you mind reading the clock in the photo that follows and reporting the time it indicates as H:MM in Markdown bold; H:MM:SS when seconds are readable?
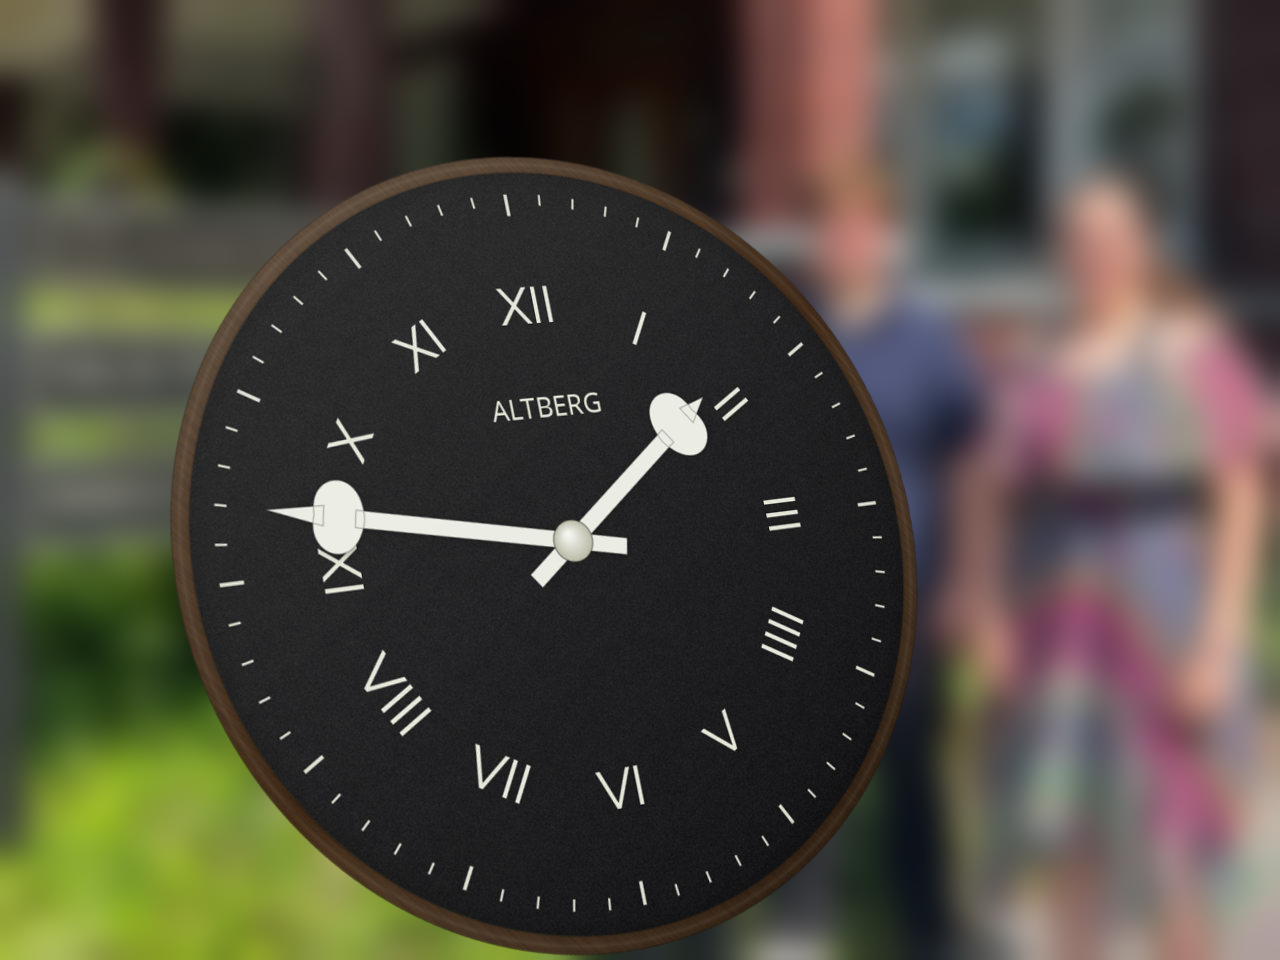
**1:47**
